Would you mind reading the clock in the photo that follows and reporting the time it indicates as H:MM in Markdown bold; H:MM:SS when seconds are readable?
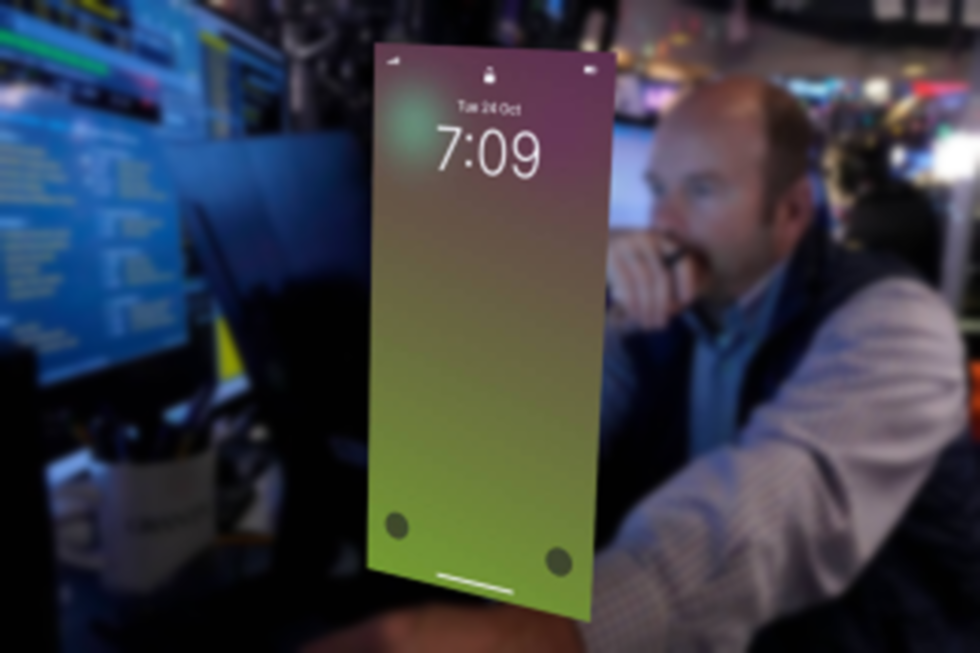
**7:09**
